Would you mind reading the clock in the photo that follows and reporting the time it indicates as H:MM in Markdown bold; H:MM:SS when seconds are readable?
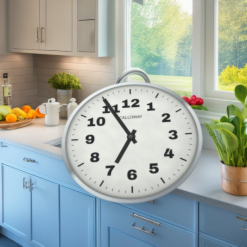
**6:55**
